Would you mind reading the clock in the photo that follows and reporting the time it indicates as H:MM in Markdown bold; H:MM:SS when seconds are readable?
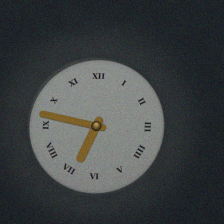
**6:47**
